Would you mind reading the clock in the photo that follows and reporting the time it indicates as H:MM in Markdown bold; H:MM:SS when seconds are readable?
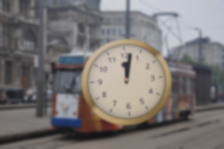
**12:02**
